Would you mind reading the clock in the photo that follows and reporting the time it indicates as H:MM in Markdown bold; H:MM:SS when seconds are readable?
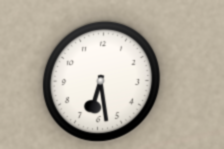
**6:28**
